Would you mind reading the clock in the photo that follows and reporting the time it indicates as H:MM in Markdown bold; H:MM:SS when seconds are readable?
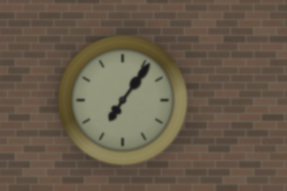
**7:06**
